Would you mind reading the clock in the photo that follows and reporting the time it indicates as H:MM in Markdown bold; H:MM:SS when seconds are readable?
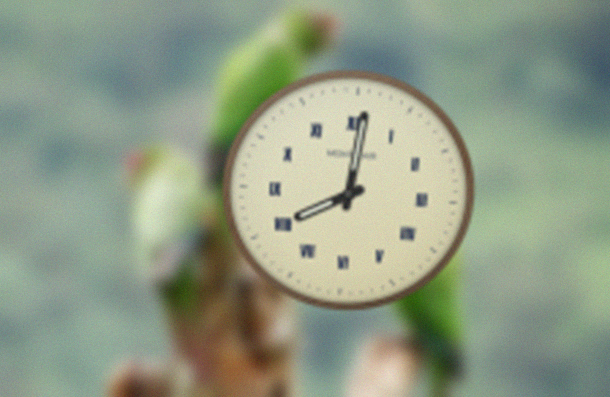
**8:01**
